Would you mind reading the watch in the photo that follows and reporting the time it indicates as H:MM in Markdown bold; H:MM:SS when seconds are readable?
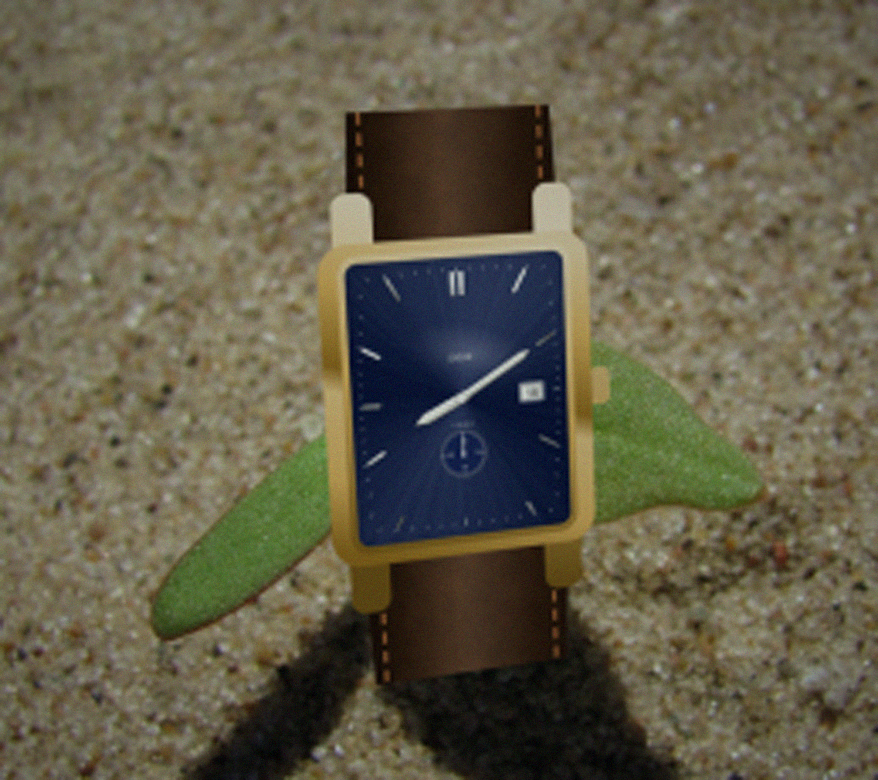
**8:10**
